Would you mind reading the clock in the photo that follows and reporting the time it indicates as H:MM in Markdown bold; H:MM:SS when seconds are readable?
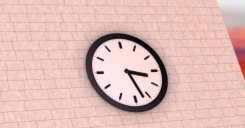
**3:27**
